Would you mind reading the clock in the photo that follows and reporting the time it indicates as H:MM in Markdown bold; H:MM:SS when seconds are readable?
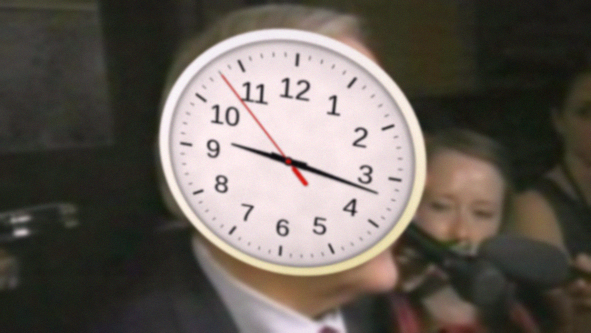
**9:16:53**
